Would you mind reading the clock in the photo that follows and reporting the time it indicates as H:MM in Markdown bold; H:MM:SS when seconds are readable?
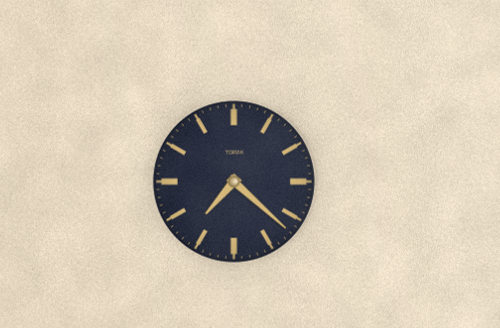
**7:22**
